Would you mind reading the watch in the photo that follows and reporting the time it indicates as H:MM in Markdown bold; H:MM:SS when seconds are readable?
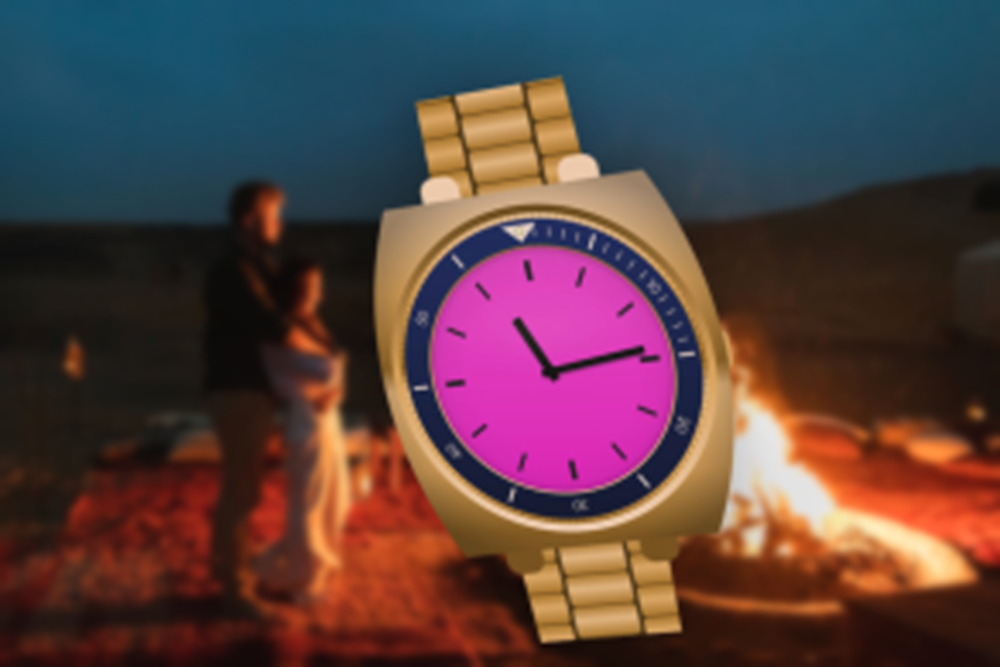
**11:14**
